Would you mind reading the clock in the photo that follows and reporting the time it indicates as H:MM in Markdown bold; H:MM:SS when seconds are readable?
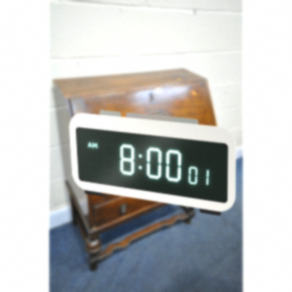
**8:00:01**
